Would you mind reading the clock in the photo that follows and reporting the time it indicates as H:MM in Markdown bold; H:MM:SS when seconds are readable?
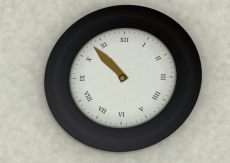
**10:53**
